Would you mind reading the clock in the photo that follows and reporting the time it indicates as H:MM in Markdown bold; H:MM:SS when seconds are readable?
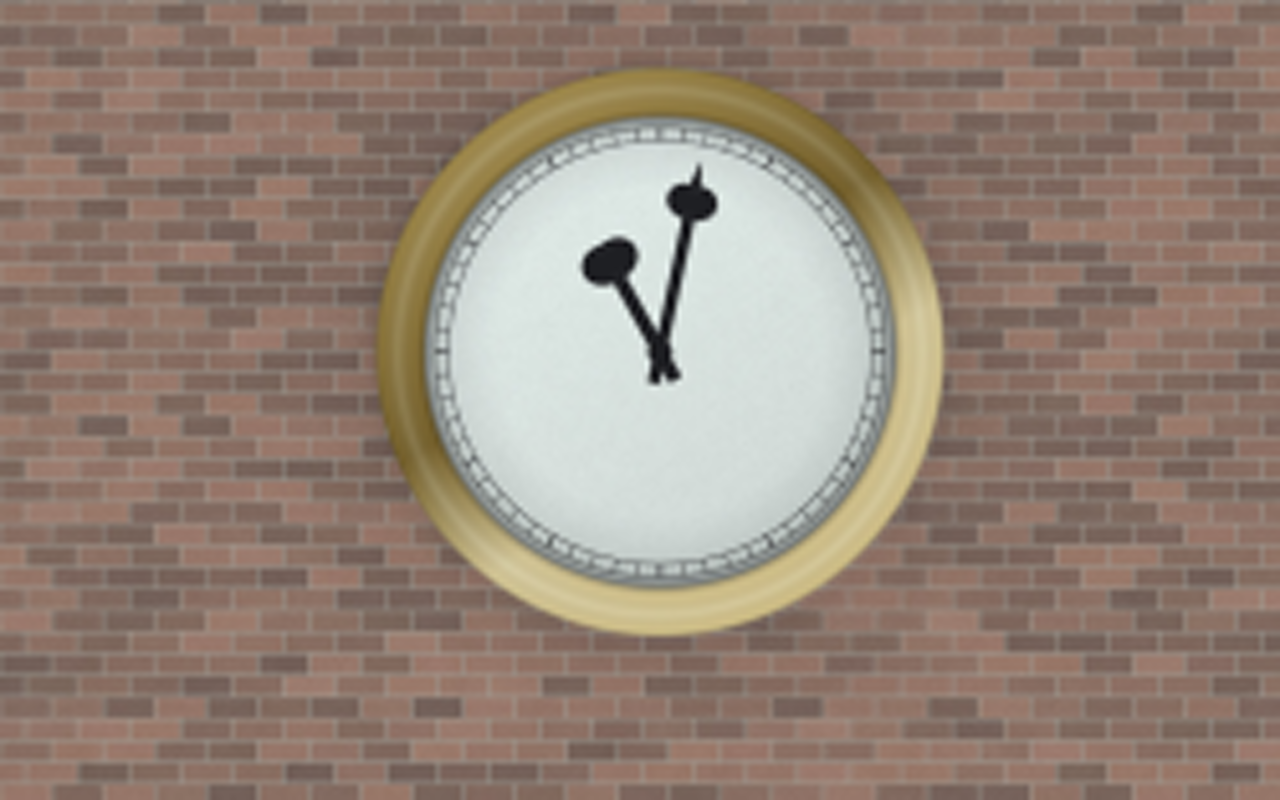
**11:02**
